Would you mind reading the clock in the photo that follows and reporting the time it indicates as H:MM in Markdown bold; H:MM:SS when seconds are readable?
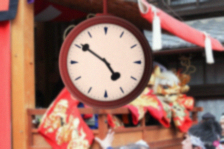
**4:51**
